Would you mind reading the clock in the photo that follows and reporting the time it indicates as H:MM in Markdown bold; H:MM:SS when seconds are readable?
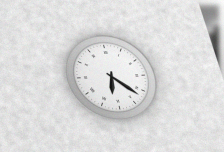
**6:22**
